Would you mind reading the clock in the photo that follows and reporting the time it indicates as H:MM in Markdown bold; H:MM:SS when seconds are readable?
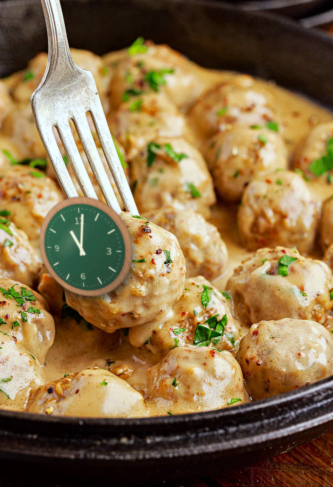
**11:01**
